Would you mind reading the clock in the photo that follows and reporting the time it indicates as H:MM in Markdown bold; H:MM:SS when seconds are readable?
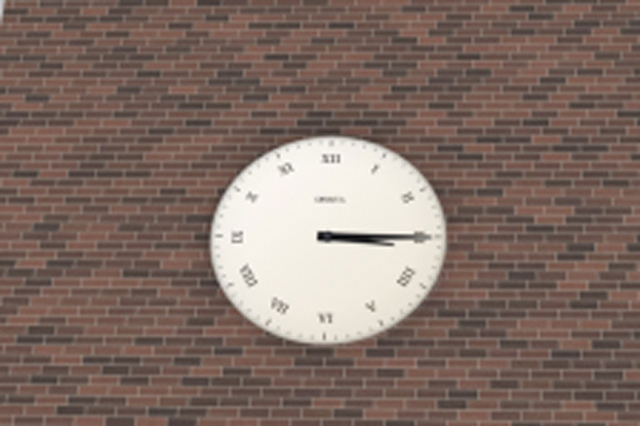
**3:15**
